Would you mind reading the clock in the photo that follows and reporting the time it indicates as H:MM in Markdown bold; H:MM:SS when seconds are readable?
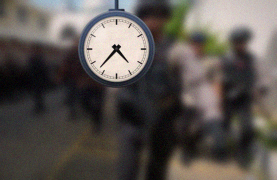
**4:37**
